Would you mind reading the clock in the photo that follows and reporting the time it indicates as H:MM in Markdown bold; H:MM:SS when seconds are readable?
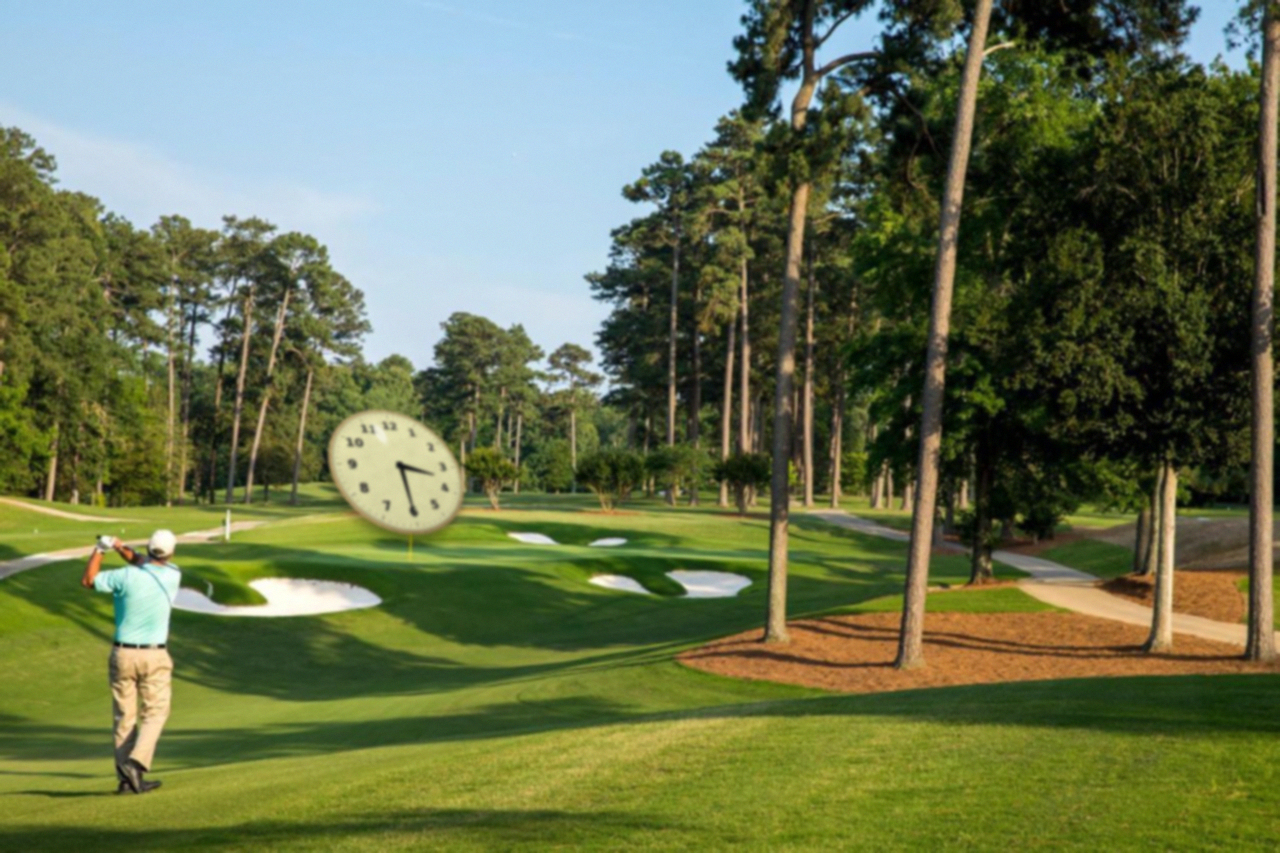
**3:30**
